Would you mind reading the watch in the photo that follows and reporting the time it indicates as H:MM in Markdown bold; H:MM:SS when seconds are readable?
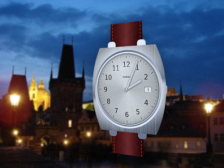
**2:04**
